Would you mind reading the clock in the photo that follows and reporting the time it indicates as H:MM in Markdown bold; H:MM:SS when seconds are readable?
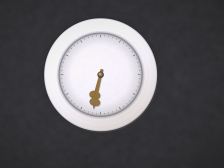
**6:32**
